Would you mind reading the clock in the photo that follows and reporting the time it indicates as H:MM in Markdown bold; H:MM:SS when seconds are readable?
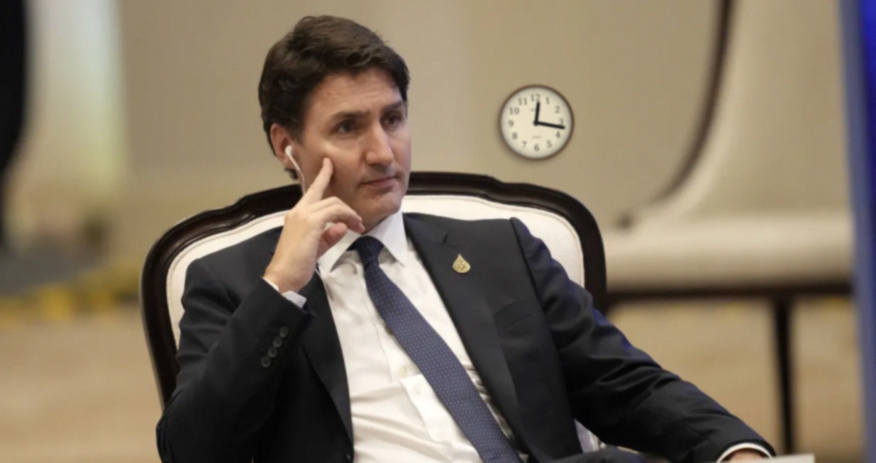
**12:17**
